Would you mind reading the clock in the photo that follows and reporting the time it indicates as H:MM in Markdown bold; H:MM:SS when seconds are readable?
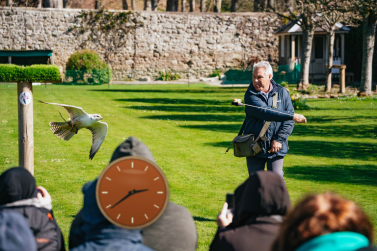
**2:39**
